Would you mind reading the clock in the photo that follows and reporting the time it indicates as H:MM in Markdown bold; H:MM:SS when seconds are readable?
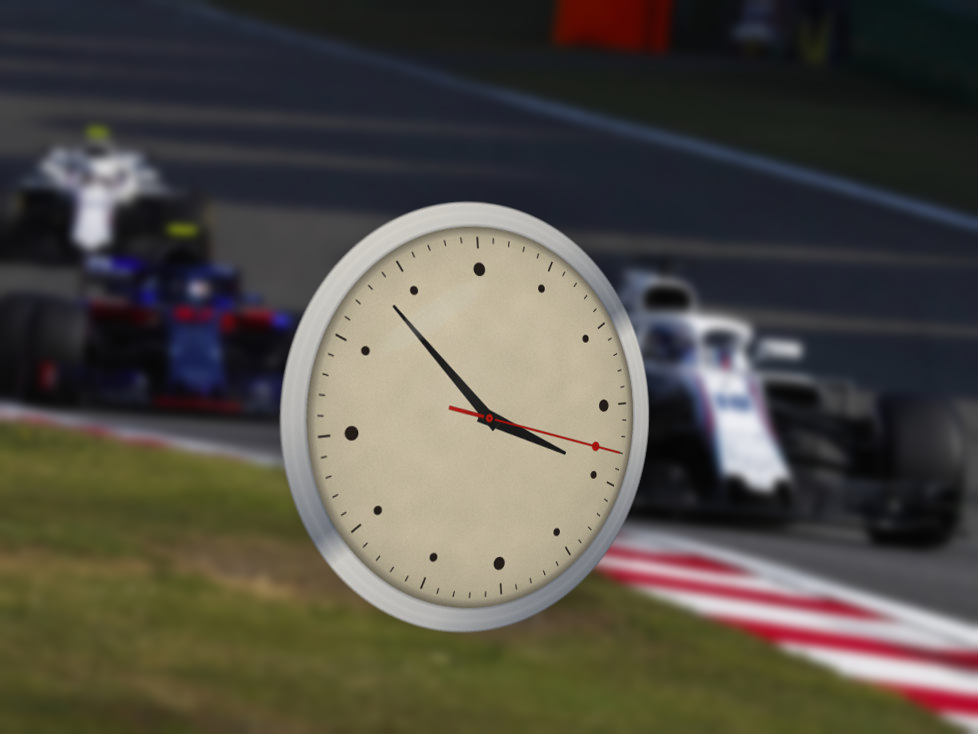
**3:53:18**
